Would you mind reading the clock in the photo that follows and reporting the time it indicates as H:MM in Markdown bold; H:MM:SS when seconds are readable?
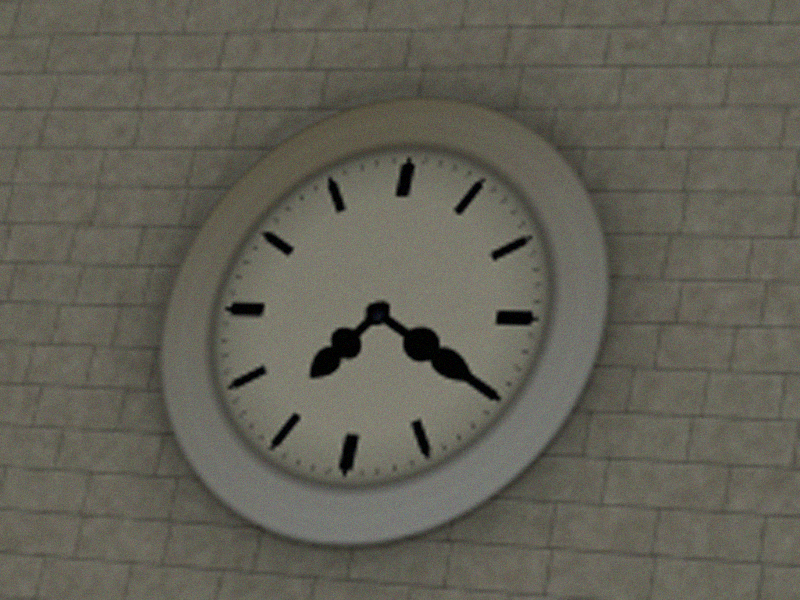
**7:20**
